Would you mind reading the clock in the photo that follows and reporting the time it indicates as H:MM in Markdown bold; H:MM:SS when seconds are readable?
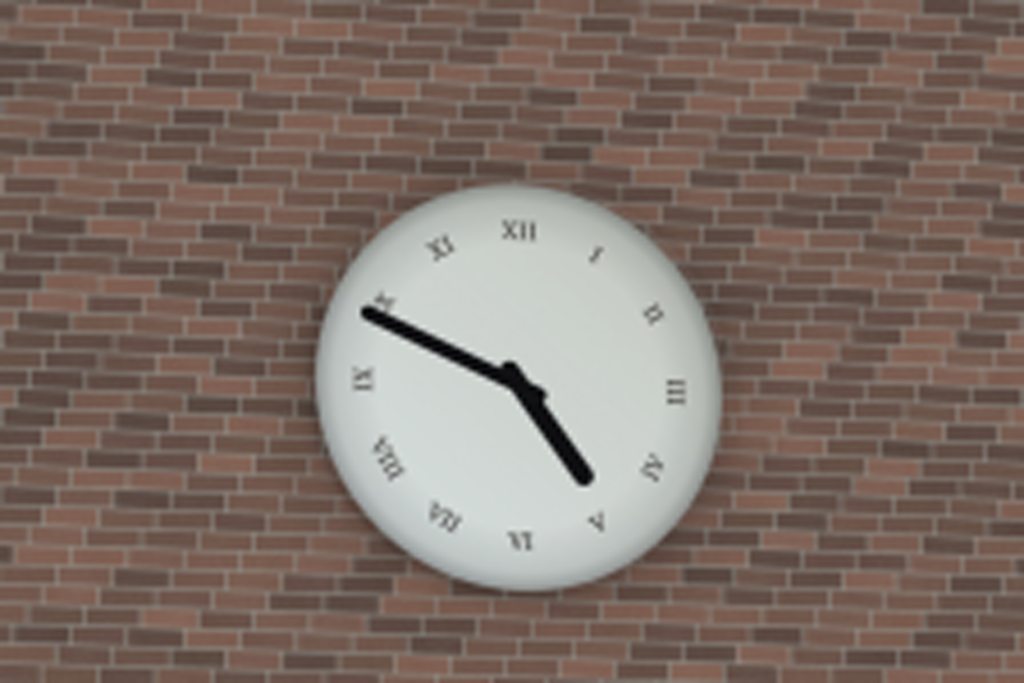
**4:49**
